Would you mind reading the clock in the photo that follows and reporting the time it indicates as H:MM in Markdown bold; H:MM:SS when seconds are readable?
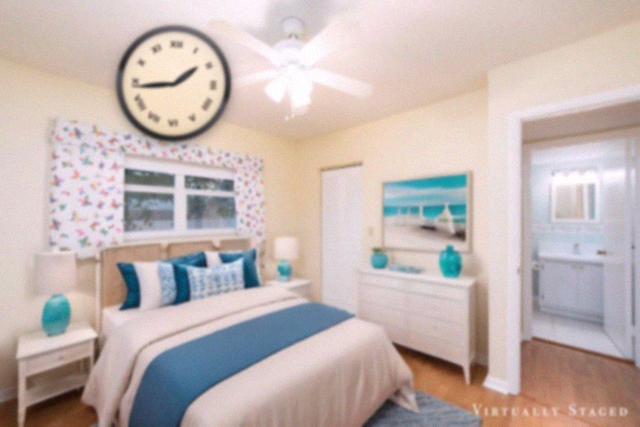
**1:44**
